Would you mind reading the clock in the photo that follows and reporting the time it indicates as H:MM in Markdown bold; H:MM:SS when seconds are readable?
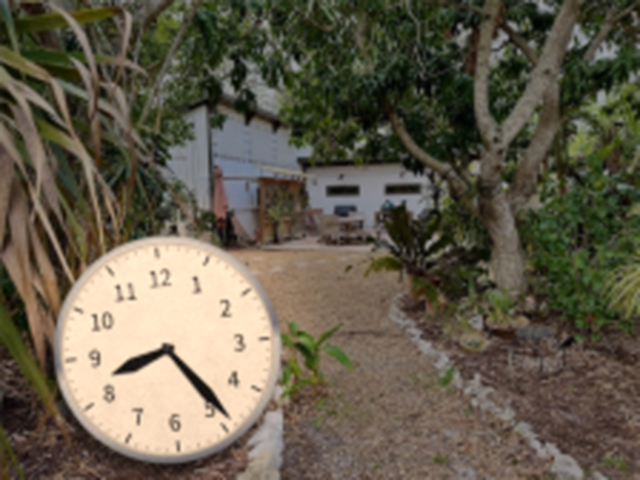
**8:24**
